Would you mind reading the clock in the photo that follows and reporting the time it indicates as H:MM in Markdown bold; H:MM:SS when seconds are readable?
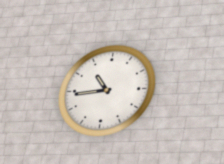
**10:44**
